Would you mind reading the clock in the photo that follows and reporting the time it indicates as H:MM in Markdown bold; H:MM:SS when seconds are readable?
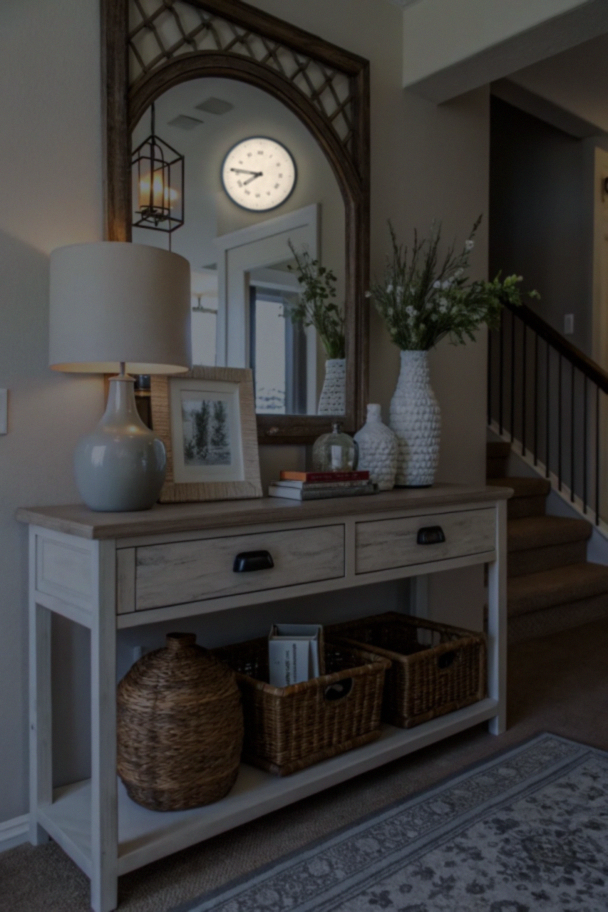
**7:46**
